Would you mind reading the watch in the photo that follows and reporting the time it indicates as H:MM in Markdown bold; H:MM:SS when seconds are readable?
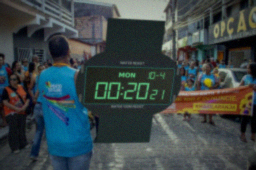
**0:20:21**
